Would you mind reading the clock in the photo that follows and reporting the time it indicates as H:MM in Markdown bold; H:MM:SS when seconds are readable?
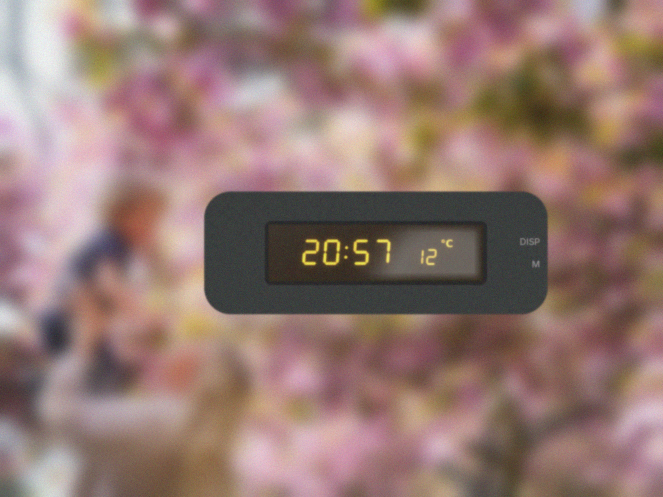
**20:57**
